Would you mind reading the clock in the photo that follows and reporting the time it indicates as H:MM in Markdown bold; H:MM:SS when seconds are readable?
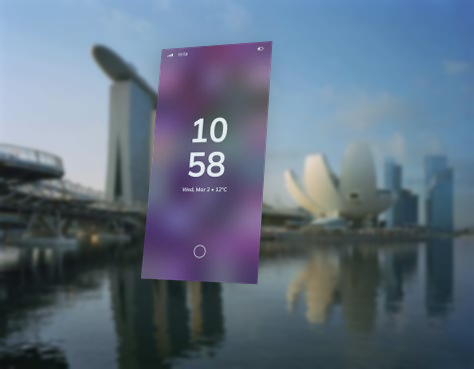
**10:58**
